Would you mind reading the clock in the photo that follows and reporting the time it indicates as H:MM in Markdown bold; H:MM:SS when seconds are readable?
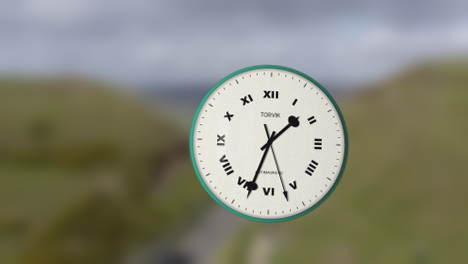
**1:33:27**
